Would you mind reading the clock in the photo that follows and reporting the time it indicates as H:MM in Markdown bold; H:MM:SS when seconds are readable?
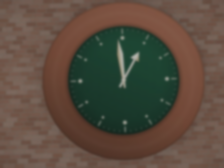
**12:59**
